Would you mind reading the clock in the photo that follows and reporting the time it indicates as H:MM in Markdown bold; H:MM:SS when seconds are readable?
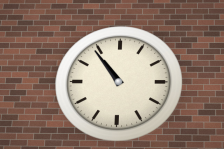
**10:54**
